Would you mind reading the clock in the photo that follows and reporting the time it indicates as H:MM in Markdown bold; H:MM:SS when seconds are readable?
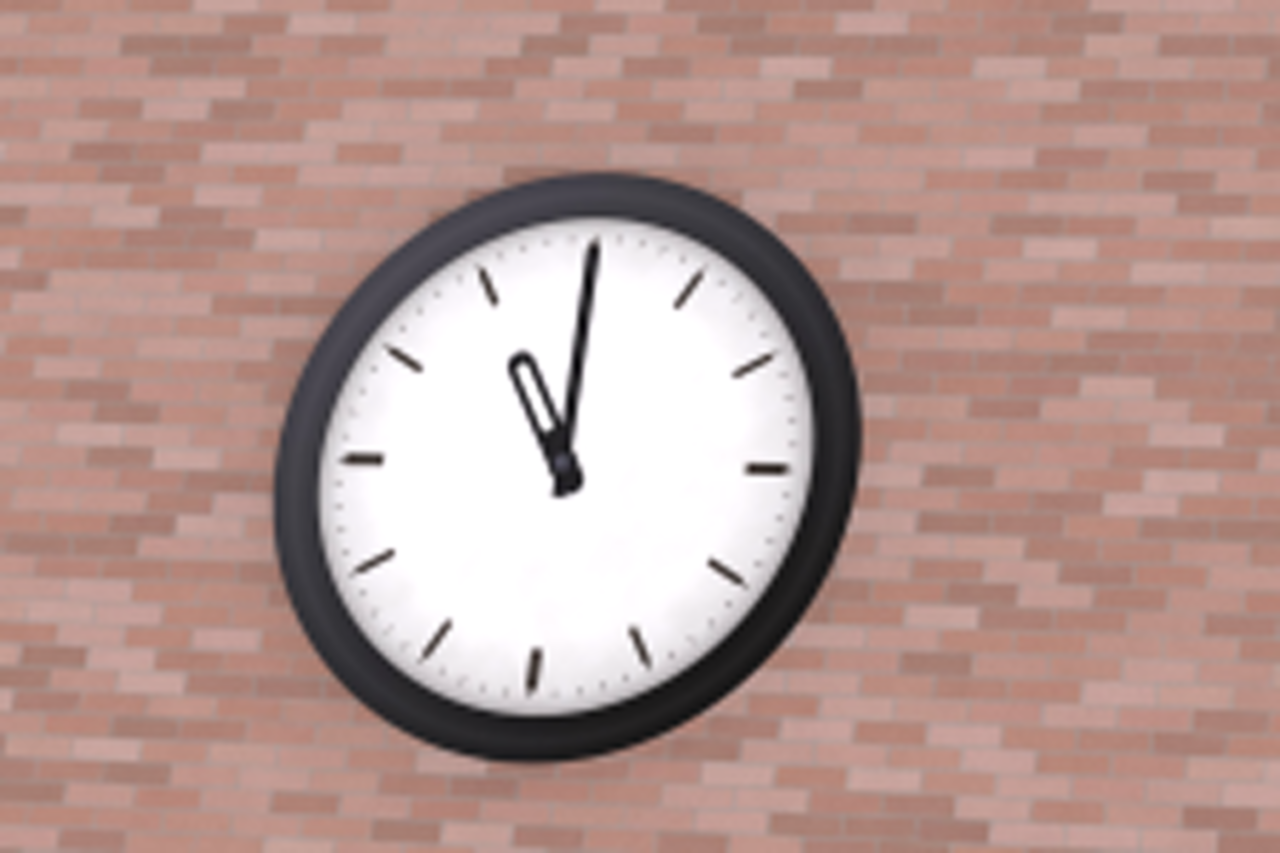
**11:00**
